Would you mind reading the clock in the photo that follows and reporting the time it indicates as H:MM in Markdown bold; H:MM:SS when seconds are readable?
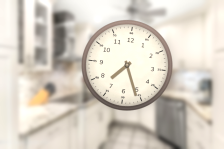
**7:26**
